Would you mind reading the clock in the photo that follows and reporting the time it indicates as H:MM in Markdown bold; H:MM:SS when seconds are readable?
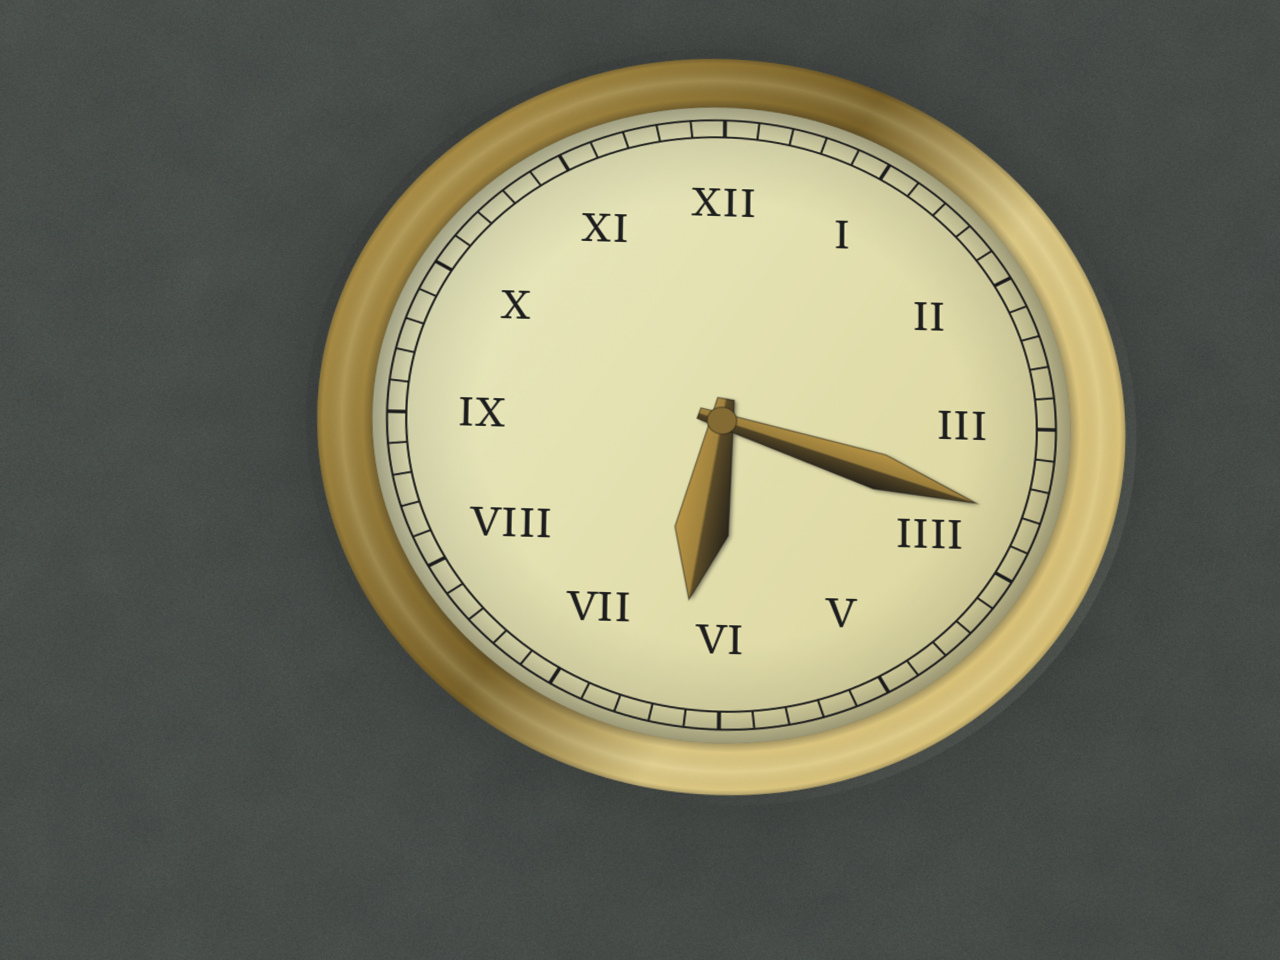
**6:18**
